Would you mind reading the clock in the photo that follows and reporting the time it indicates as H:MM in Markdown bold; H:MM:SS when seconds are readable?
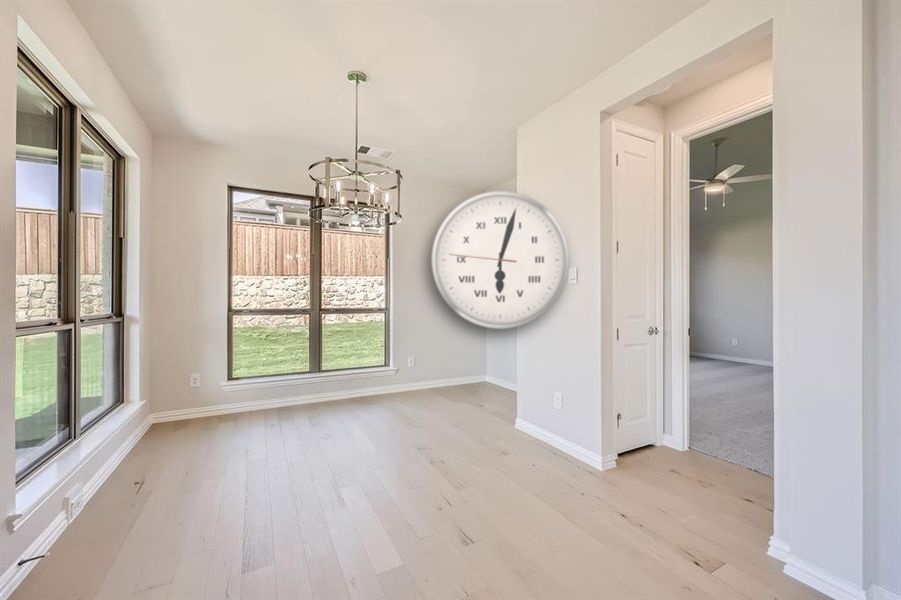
**6:02:46**
